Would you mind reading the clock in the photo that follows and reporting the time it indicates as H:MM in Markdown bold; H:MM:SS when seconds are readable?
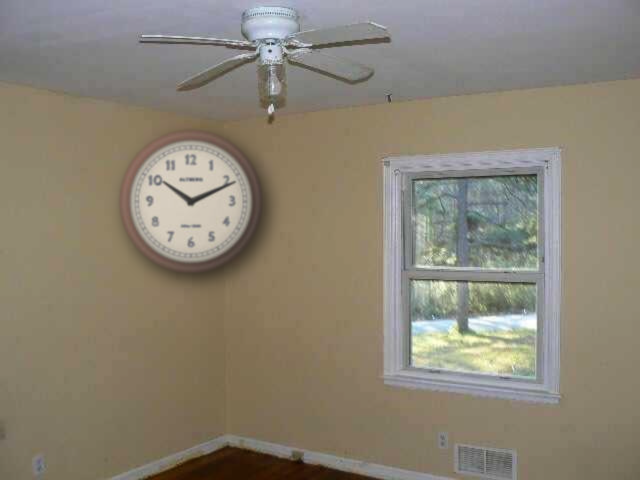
**10:11**
